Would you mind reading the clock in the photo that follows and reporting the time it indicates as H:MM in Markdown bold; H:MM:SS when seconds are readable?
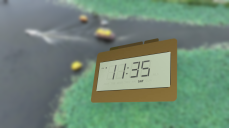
**11:35**
